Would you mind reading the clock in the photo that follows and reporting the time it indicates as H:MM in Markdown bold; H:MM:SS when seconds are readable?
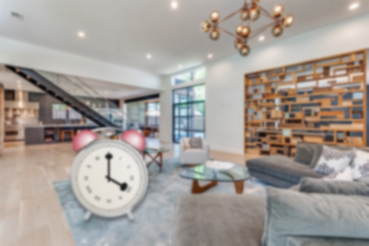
**4:00**
